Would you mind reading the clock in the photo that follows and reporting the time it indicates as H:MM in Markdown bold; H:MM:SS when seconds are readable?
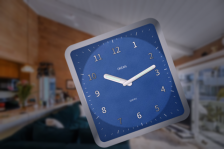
**10:13**
